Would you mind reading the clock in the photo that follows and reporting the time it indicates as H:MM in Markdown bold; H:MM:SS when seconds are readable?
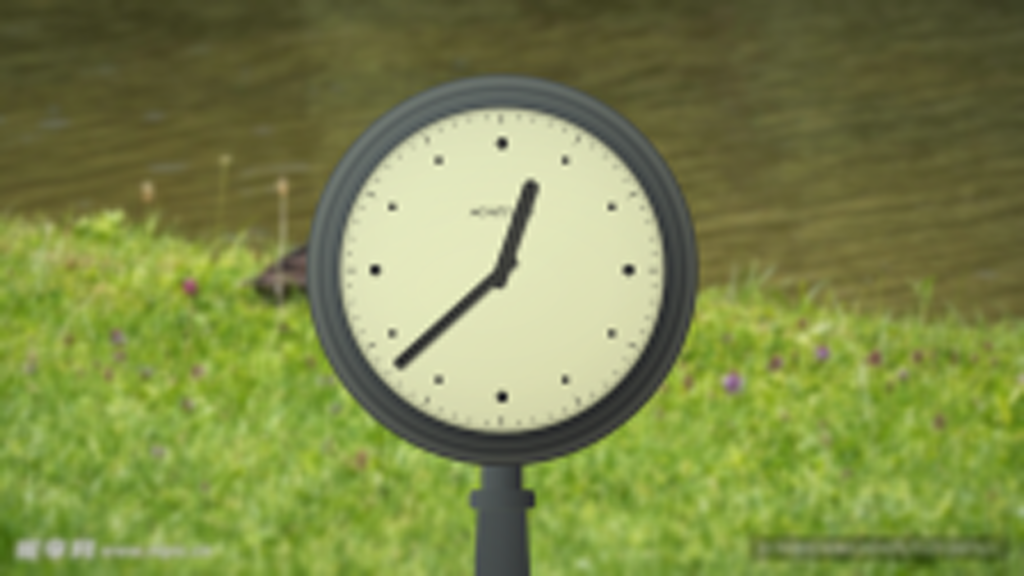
**12:38**
